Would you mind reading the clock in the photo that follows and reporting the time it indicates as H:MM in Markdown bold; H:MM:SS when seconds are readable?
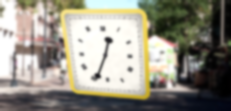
**12:34**
